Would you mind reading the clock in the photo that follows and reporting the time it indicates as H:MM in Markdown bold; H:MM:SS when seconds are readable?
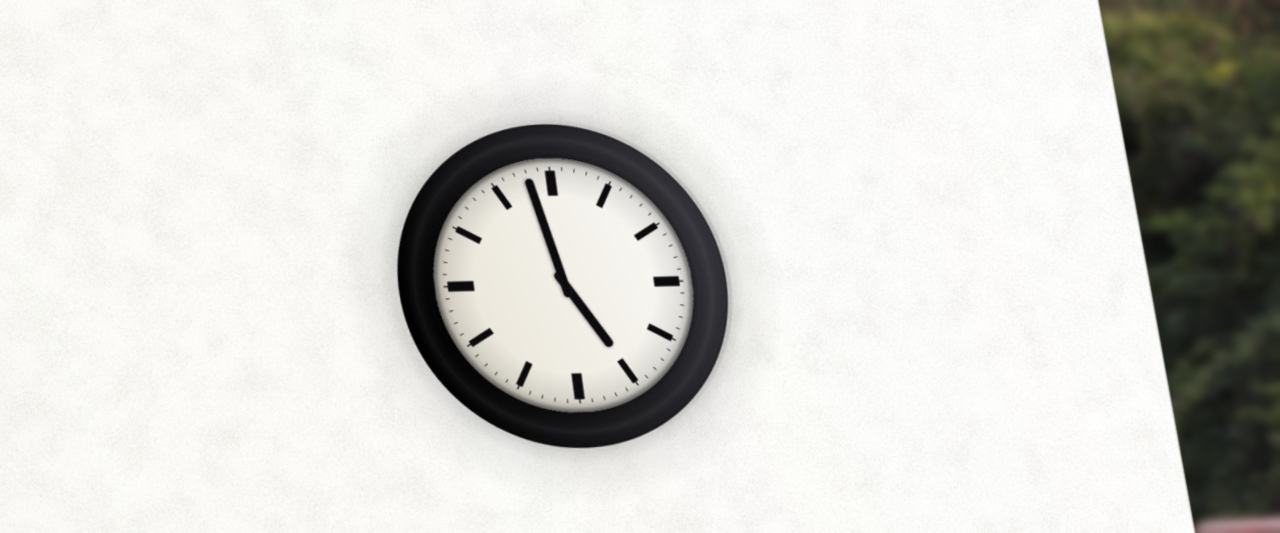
**4:58**
